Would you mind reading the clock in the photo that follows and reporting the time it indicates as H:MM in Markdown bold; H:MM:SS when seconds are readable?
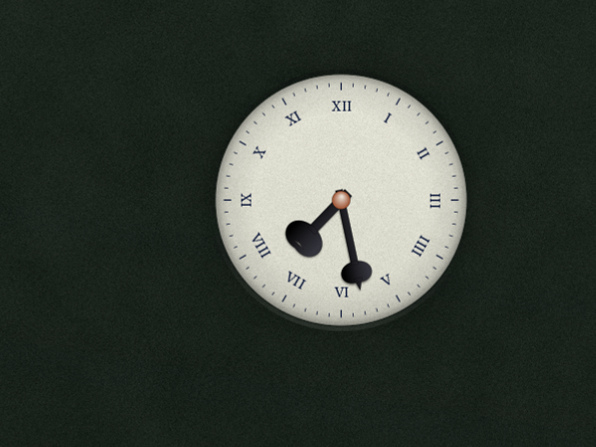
**7:28**
